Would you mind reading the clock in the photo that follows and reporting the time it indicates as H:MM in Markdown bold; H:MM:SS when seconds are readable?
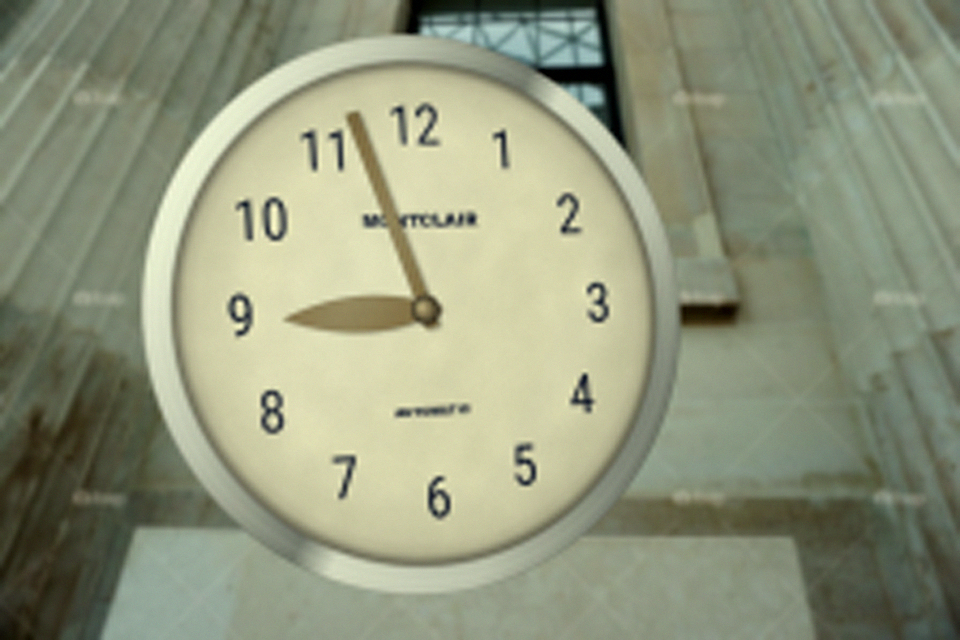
**8:57**
